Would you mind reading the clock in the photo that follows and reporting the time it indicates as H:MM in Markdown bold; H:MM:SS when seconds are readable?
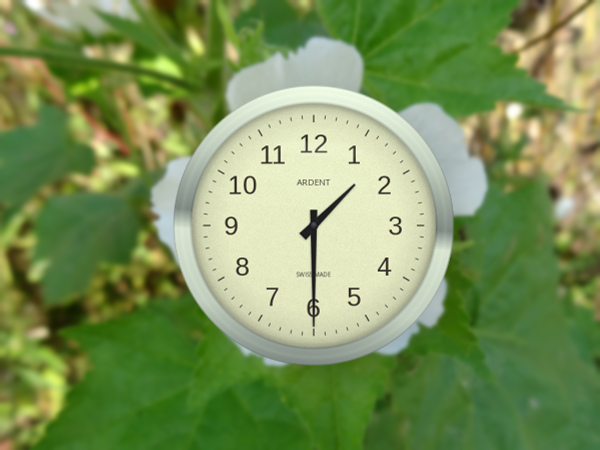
**1:30**
